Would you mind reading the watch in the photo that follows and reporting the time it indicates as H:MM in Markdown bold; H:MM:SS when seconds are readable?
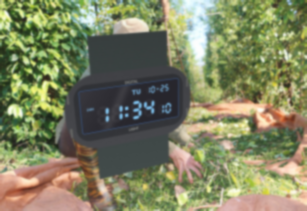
**11:34:10**
